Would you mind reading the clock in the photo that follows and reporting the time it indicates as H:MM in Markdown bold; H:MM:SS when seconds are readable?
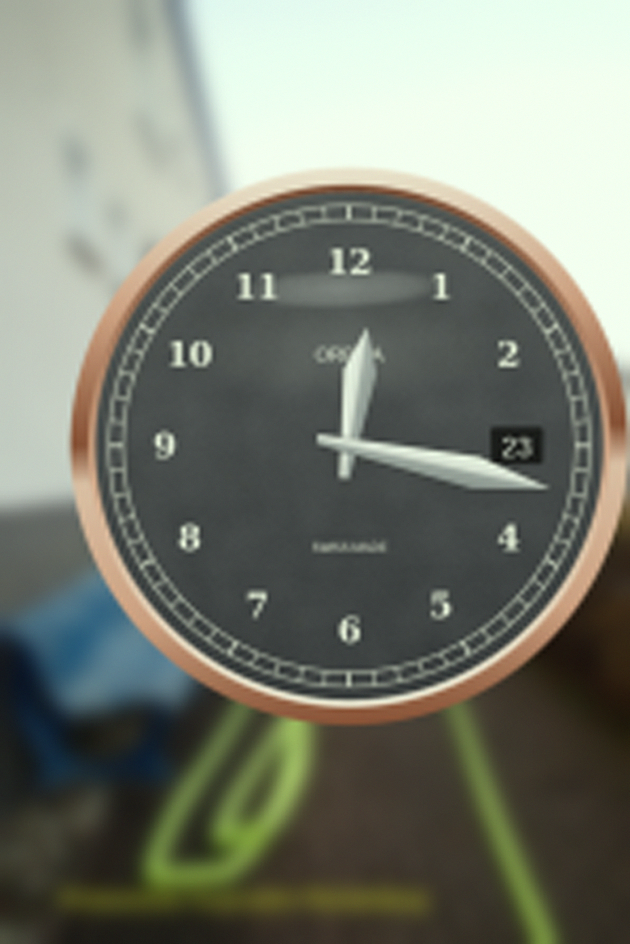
**12:17**
